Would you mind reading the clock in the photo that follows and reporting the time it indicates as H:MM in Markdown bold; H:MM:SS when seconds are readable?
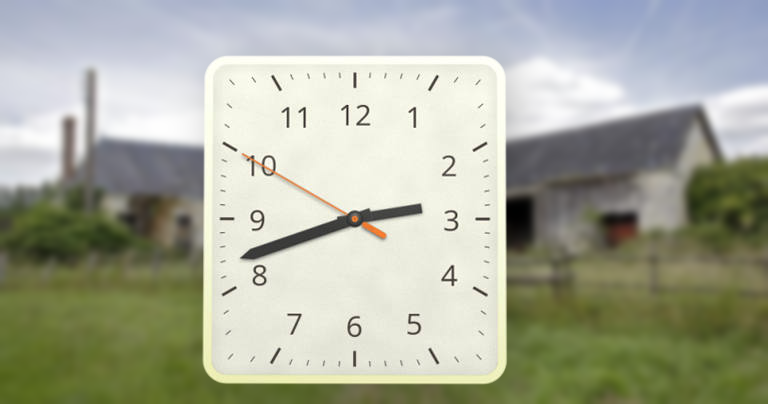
**2:41:50**
